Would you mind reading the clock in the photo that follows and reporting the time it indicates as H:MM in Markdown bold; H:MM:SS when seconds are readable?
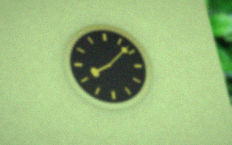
**8:08**
